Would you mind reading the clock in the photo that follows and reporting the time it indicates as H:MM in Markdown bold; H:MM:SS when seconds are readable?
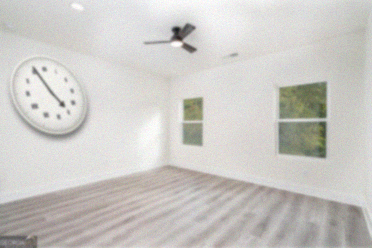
**4:56**
